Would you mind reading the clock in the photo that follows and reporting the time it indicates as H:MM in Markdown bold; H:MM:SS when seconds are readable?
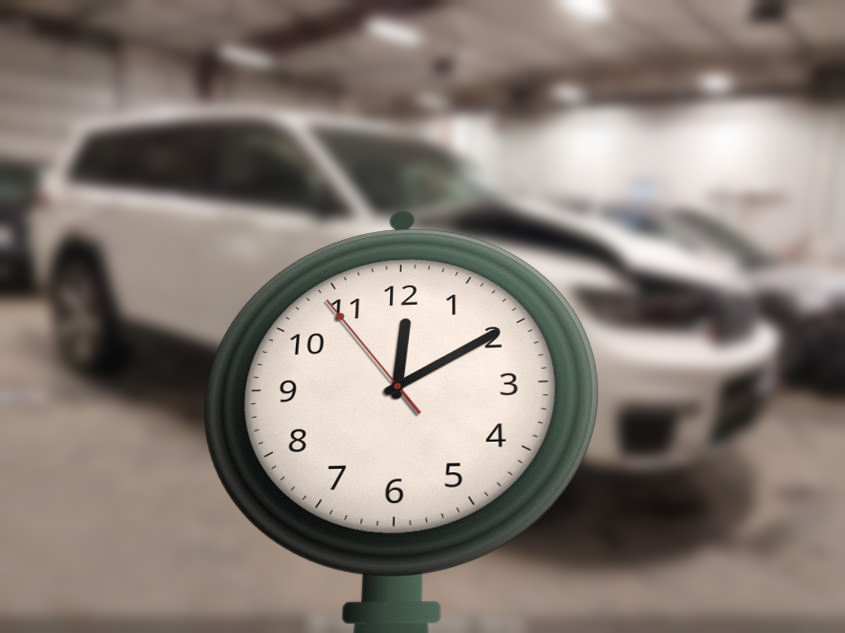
**12:09:54**
